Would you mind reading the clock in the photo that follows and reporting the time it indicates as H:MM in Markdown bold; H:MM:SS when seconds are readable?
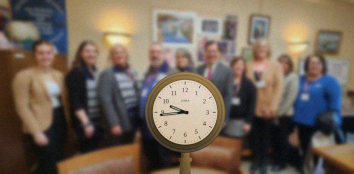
**9:44**
